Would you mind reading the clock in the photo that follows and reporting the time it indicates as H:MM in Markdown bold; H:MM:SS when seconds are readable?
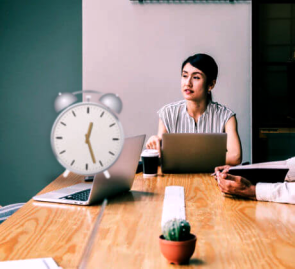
**12:27**
